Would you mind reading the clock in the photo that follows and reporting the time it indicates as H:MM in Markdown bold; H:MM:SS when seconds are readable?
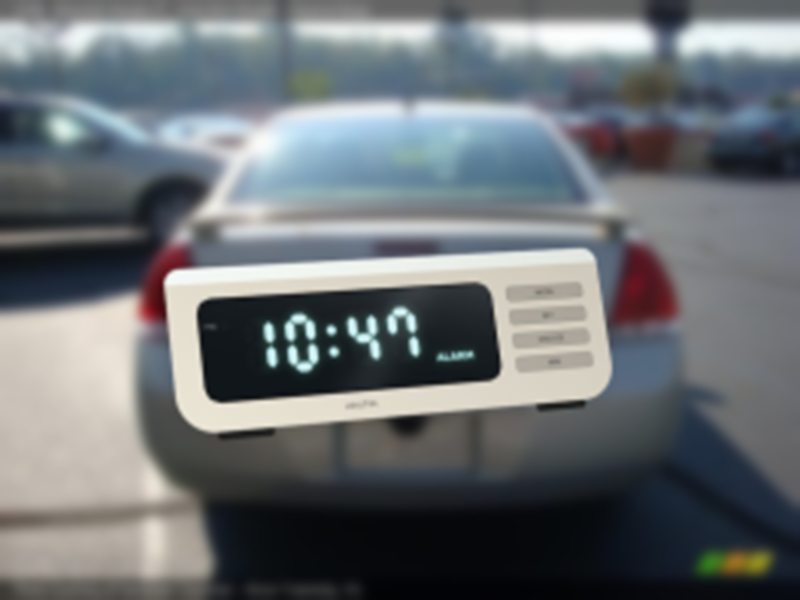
**10:47**
